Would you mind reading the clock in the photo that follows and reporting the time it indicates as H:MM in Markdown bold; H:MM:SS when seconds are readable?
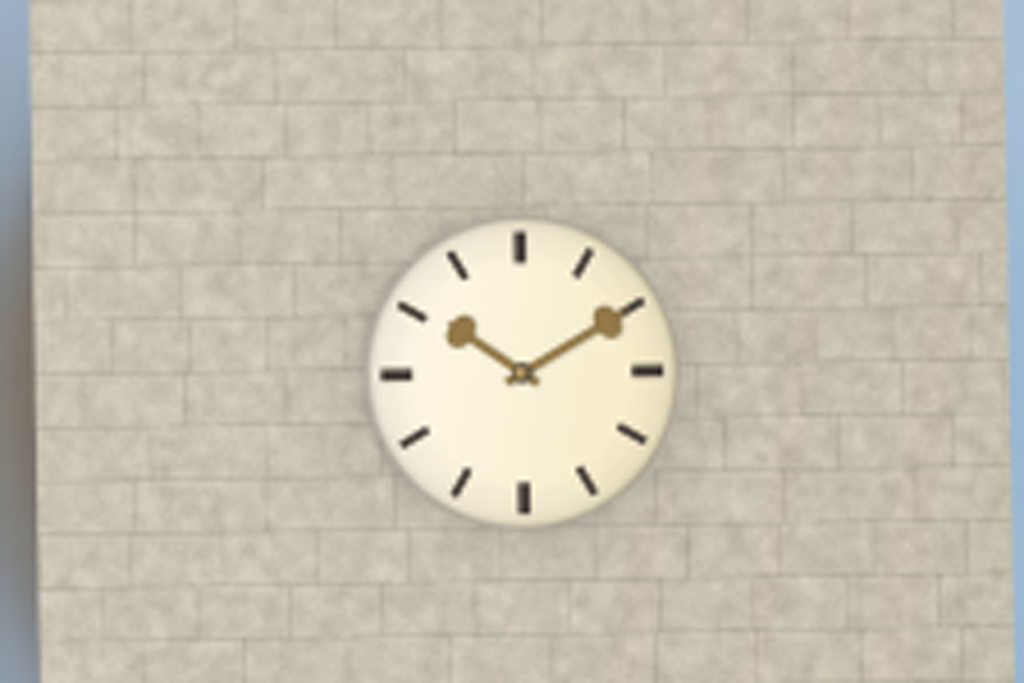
**10:10**
